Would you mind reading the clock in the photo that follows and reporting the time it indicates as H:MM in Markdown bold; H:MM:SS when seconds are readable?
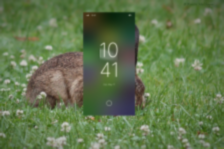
**10:41**
